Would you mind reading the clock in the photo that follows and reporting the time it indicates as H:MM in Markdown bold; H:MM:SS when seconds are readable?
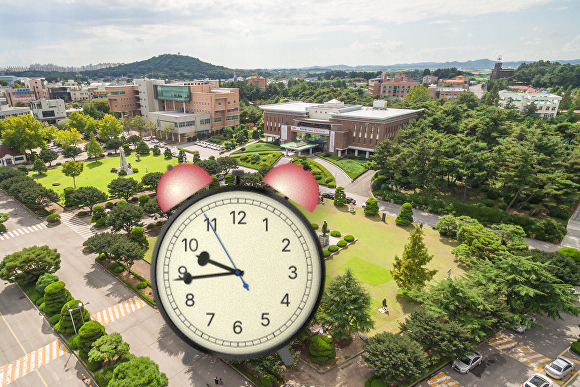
**9:43:55**
